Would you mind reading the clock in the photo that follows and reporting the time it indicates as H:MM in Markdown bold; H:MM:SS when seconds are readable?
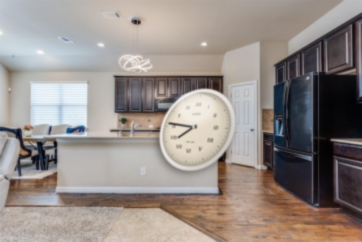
**7:46**
